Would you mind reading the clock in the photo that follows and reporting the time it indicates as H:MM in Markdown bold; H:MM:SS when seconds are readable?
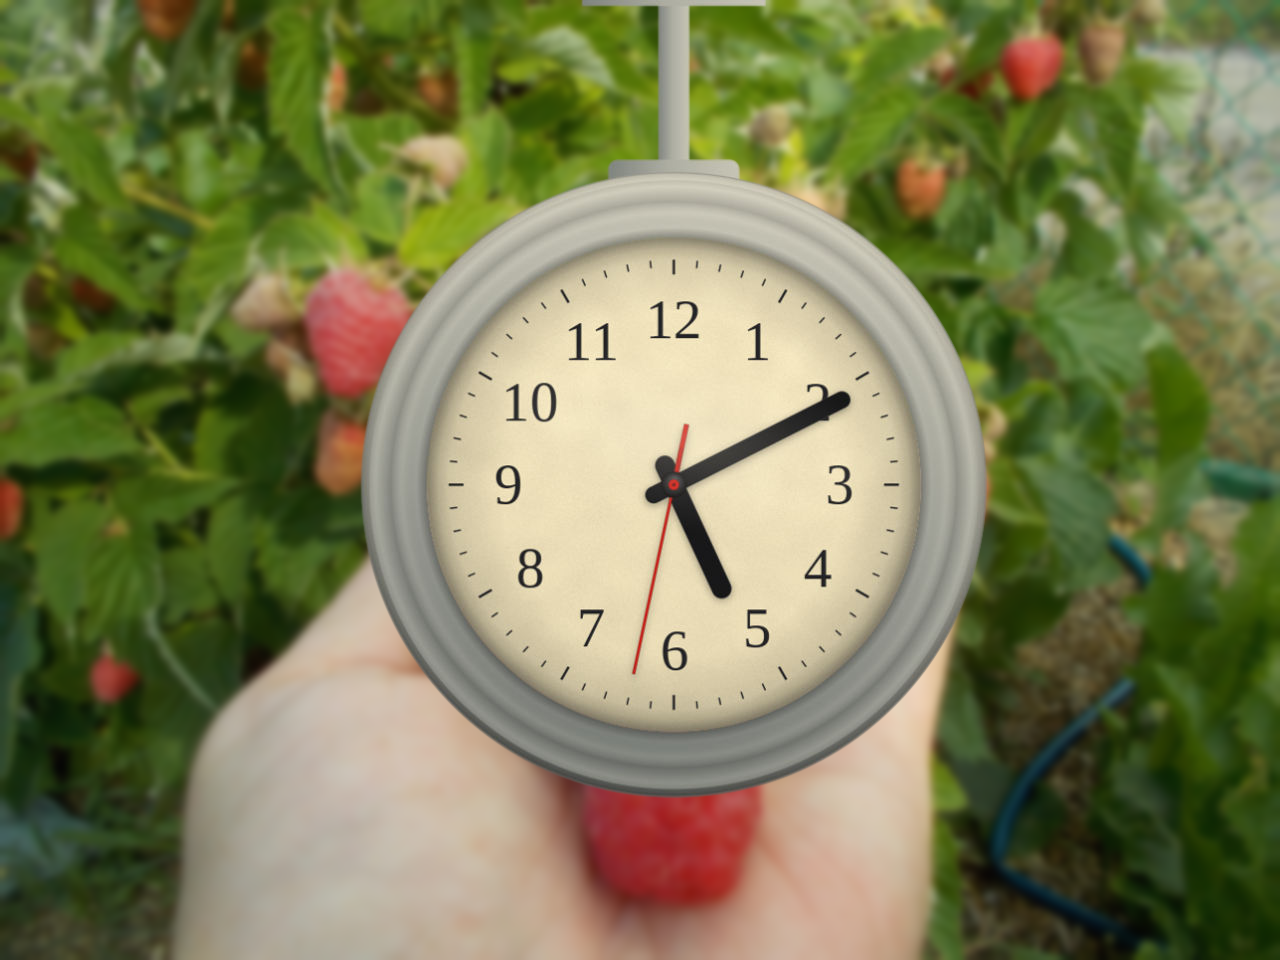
**5:10:32**
